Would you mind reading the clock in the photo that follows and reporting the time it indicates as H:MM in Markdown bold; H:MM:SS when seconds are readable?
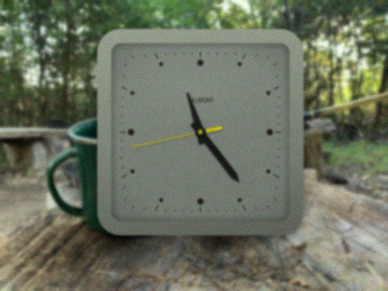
**11:23:43**
